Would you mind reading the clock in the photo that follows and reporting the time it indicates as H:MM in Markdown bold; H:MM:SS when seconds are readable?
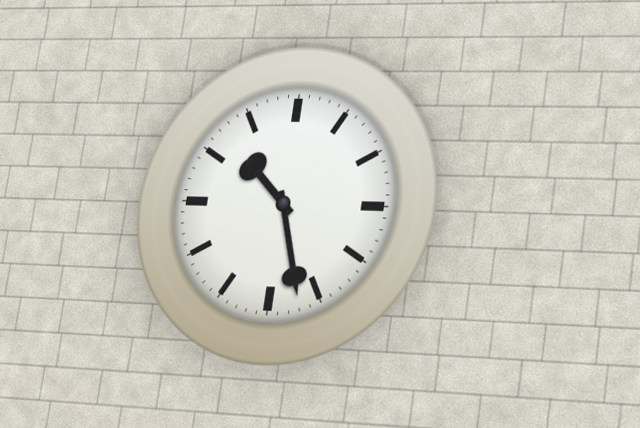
**10:27**
